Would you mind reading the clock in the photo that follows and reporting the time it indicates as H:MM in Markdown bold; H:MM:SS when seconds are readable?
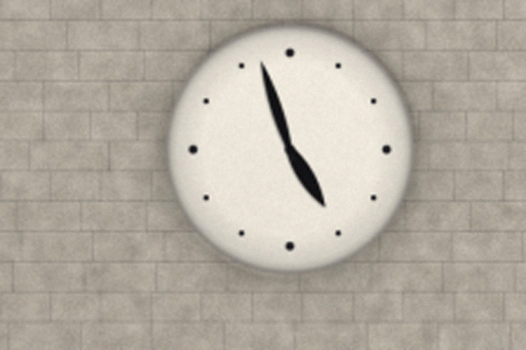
**4:57**
